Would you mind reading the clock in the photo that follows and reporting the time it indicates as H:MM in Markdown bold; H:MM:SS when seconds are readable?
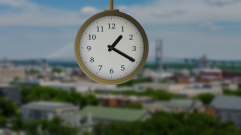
**1:20**
